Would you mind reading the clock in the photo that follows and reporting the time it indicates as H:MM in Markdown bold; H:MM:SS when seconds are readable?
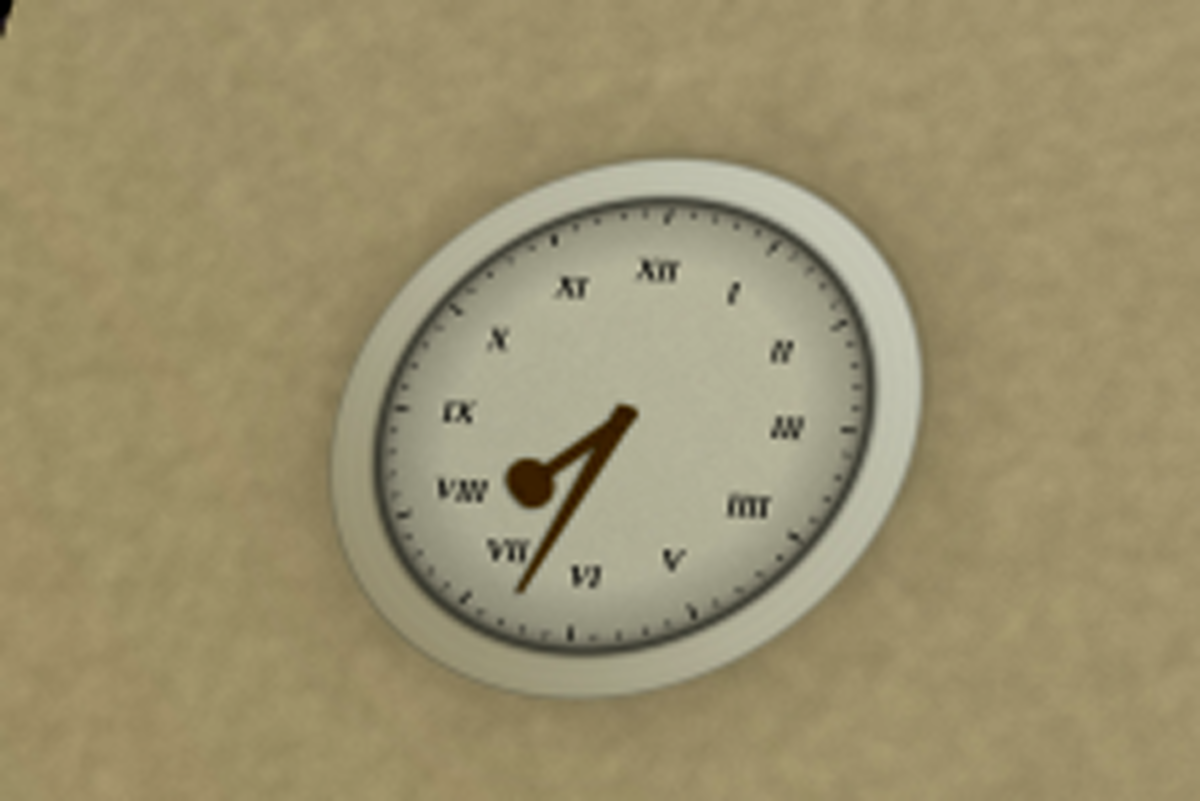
**7:33**
